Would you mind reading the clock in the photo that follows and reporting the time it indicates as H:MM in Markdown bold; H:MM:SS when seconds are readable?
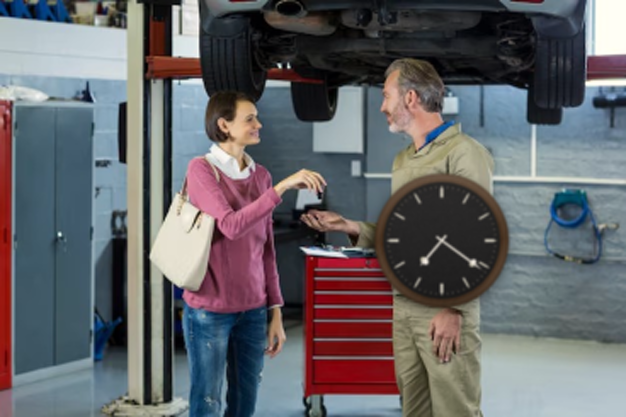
**7:21**
